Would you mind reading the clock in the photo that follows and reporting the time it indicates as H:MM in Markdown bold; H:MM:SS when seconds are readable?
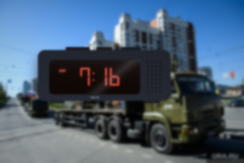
**7:16**
